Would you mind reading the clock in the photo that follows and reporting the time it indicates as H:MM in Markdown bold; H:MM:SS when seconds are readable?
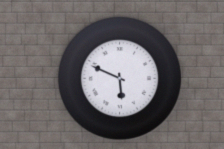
**5:49**
